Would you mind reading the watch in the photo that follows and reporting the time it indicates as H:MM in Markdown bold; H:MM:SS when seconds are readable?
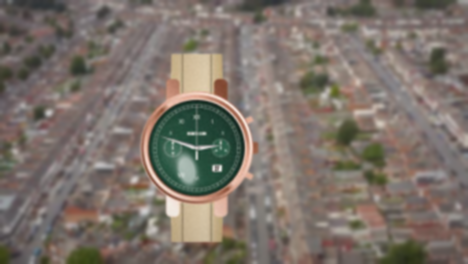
**2:48**
